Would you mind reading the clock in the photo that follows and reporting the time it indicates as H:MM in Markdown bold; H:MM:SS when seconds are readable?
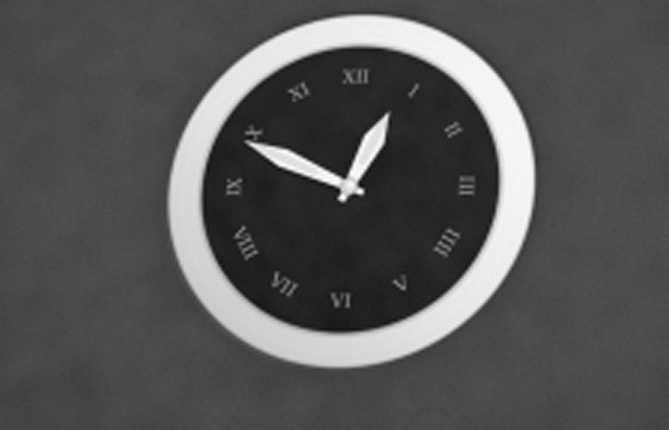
**12:49**
